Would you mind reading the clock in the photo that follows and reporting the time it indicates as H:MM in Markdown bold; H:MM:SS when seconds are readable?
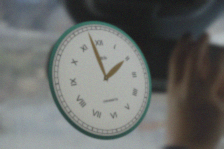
**1:58**
